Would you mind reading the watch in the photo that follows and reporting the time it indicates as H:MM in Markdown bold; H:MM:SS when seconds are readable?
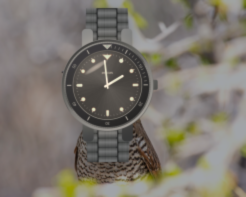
**1:59**
